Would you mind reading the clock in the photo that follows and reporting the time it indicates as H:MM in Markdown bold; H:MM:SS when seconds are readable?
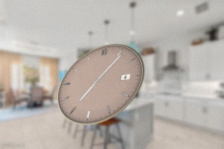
**7:06**
